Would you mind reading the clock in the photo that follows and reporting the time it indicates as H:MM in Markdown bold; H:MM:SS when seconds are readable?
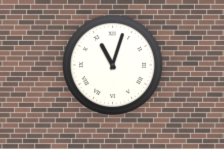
**11:03**
